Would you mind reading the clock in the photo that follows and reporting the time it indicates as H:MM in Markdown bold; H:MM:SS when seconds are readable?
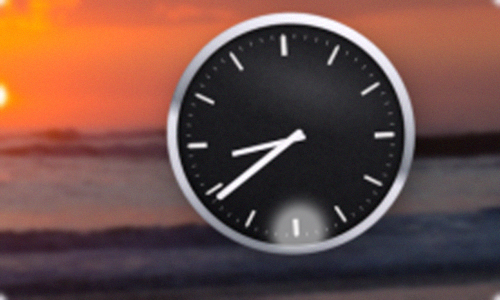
**8:39**
